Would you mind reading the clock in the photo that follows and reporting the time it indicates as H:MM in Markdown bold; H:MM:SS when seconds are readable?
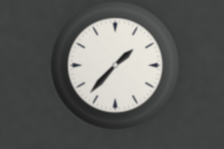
**1:37**
